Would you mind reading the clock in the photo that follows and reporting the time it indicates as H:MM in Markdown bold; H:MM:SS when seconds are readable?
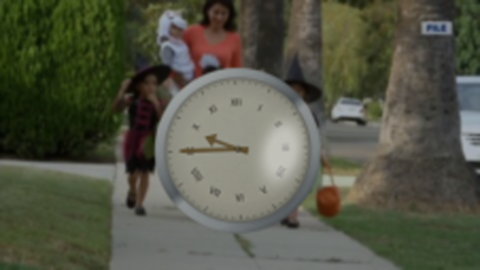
**9:45**
